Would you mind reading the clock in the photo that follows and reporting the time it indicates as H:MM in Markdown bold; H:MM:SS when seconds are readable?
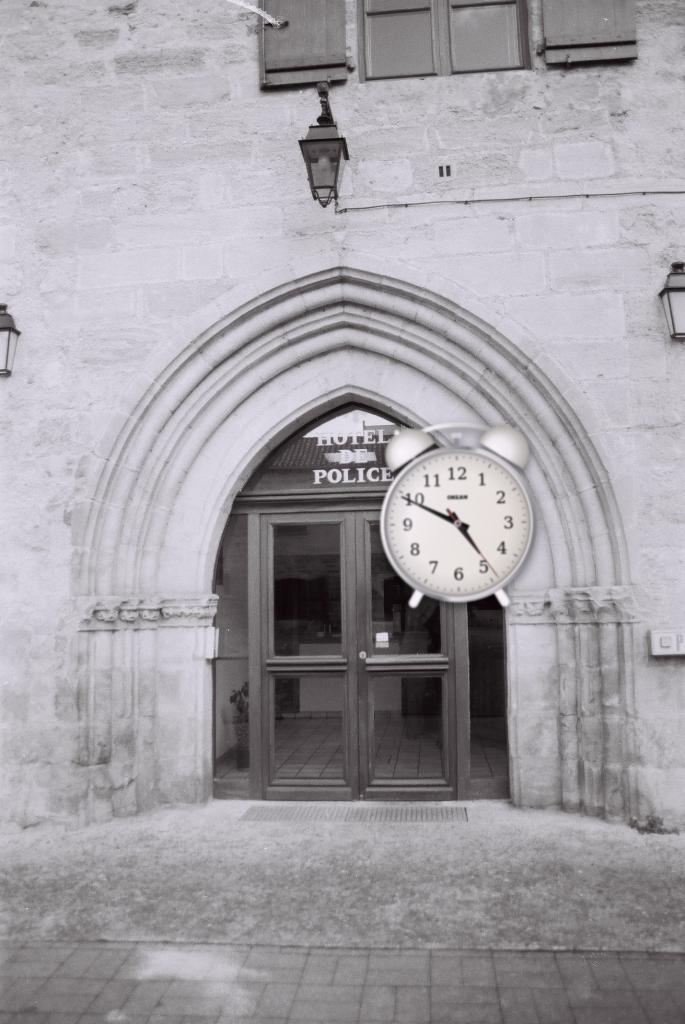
**4:49:24**
